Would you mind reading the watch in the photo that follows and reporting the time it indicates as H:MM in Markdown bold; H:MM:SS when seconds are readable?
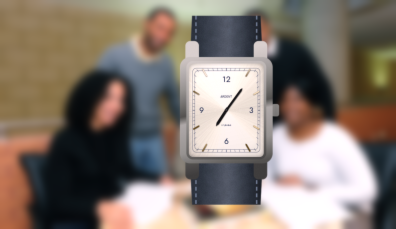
**7:06**
